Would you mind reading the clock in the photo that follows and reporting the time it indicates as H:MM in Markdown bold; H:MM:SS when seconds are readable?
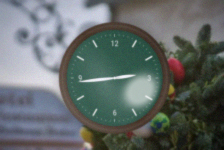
**2:44**
